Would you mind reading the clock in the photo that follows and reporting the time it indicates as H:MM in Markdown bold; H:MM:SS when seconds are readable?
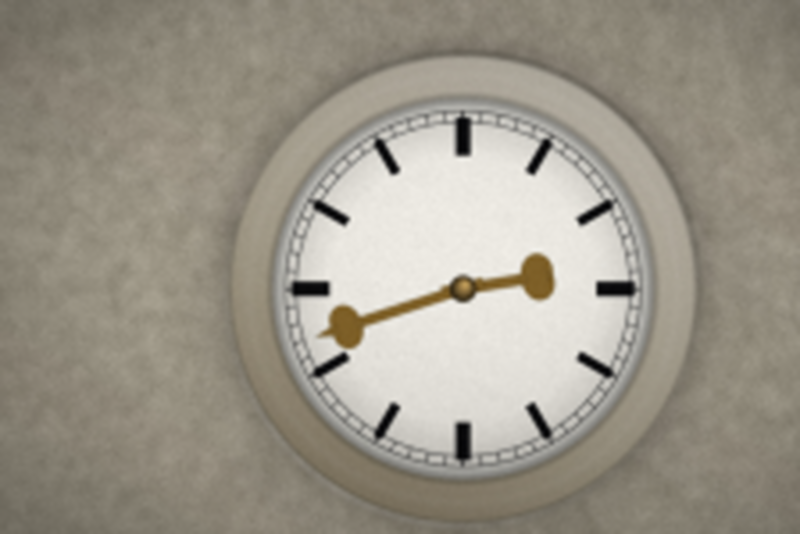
**2:42**
